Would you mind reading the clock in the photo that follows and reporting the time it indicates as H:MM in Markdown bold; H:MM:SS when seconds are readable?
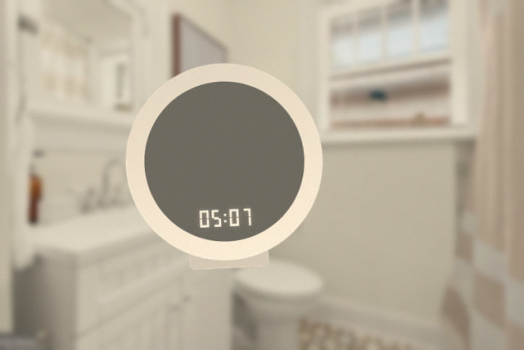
**5:07**
